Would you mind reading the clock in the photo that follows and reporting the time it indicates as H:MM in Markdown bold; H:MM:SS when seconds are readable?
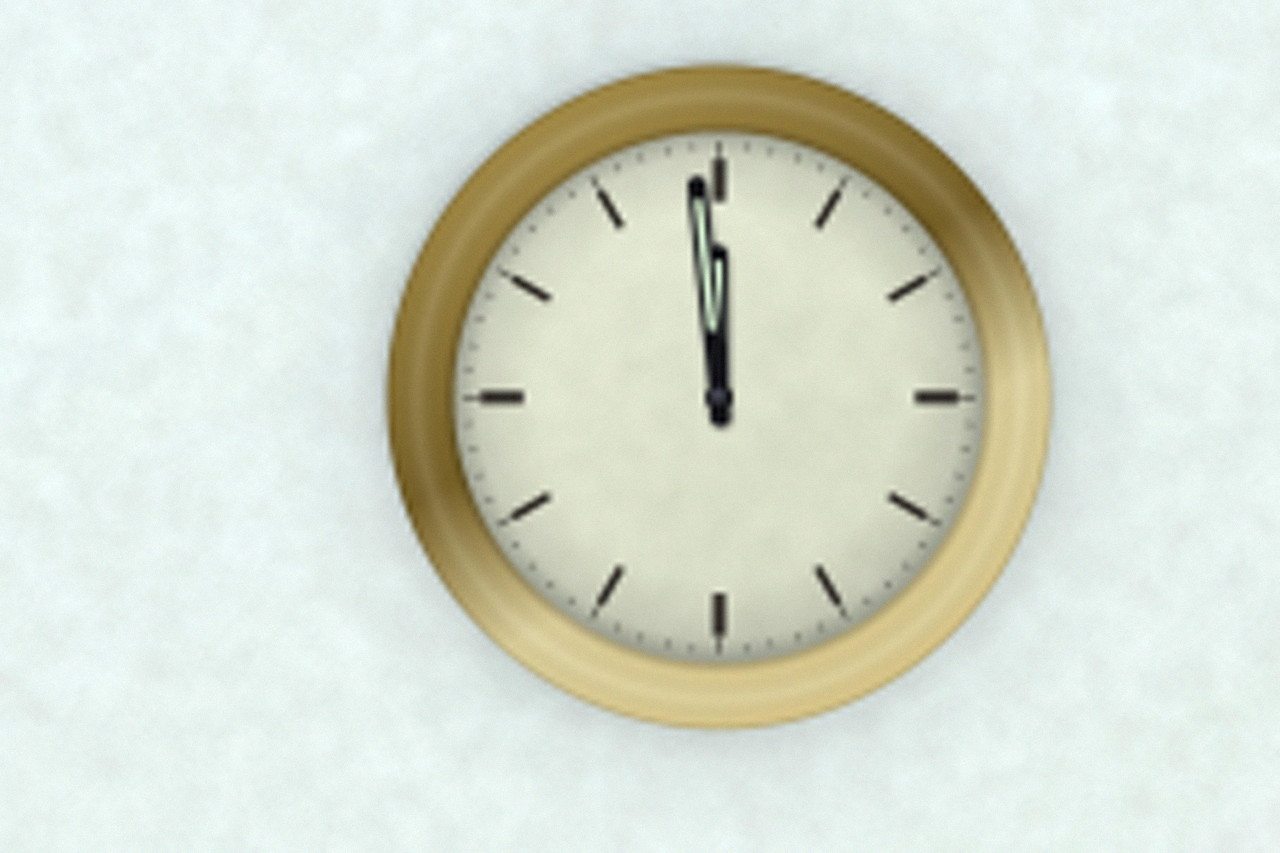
**11:59**
